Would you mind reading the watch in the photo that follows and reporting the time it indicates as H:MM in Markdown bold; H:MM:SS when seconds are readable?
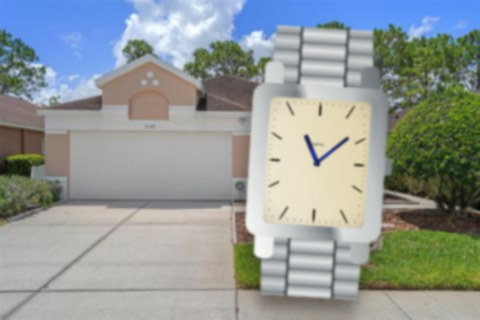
**11:08**
